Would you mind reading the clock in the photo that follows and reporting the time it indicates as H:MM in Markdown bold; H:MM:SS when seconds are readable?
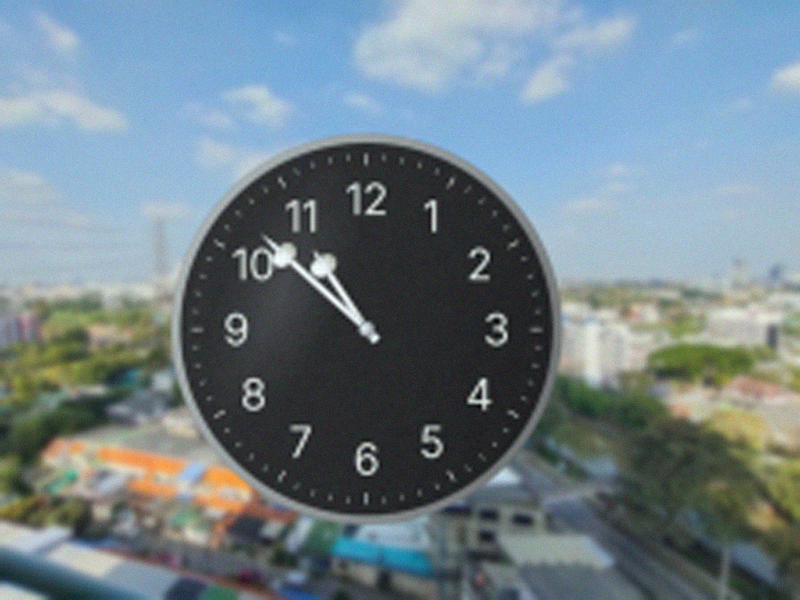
**10:52**
